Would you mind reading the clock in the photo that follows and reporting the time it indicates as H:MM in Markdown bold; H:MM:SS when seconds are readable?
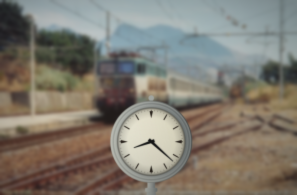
**8:22**
